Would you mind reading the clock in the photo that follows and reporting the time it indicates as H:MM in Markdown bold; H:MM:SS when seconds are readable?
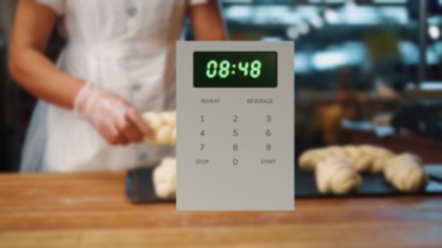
**8:48**
